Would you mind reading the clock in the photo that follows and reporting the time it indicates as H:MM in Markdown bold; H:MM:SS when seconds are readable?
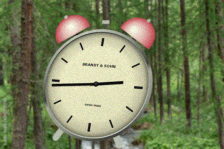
**2:44**
